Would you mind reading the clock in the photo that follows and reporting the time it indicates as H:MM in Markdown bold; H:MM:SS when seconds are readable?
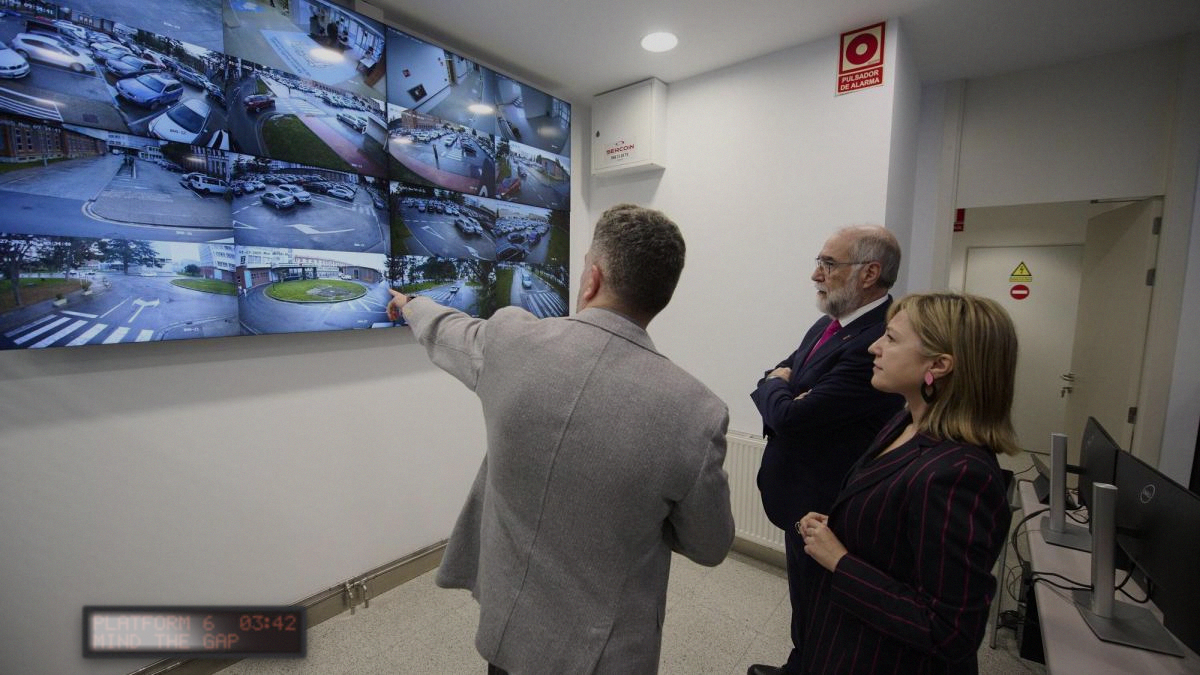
**3:42**
